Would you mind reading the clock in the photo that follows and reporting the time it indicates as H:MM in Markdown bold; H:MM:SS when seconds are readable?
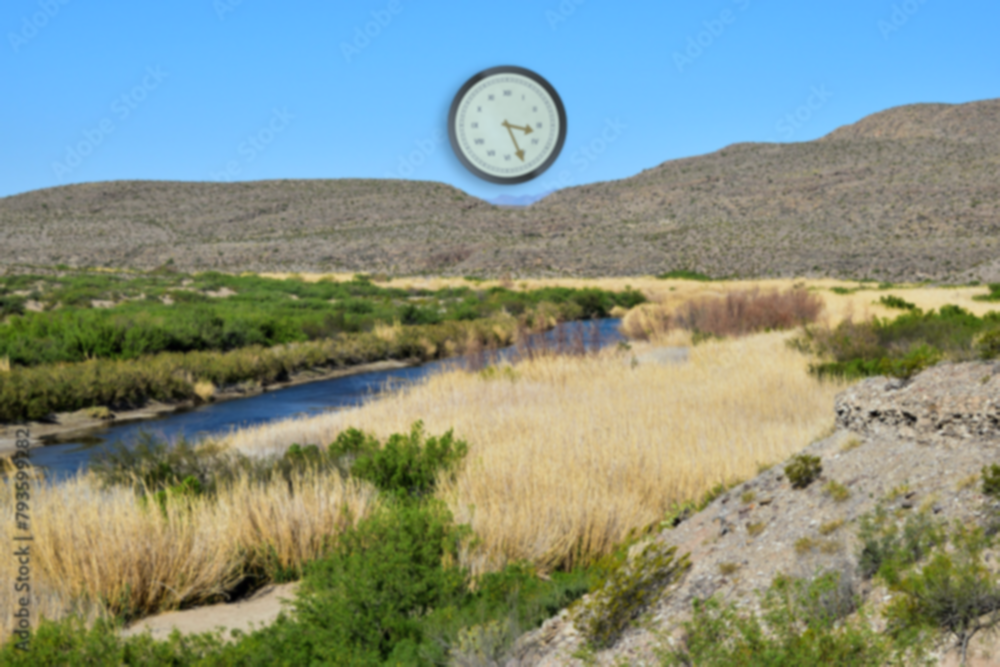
**3:26**
